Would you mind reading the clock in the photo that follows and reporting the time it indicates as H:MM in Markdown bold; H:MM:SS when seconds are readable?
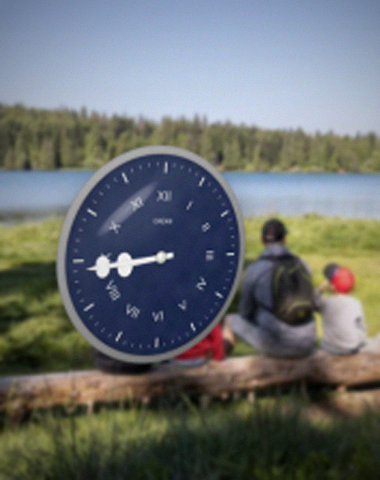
**8:44**
